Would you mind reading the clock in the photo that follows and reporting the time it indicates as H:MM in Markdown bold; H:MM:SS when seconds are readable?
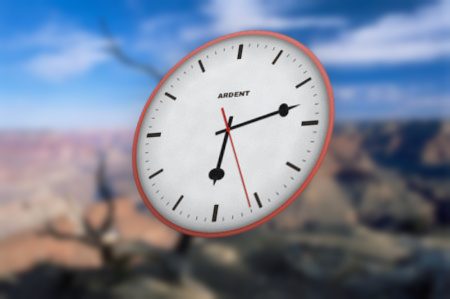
**6:12:26**
